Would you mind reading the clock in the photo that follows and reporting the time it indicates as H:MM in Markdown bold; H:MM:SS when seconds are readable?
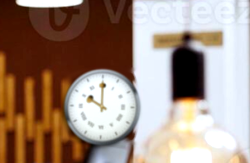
**10:00**
